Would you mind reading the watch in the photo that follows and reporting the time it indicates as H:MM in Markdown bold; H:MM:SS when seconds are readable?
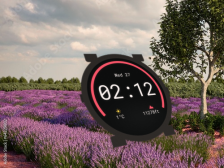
**2:12**
